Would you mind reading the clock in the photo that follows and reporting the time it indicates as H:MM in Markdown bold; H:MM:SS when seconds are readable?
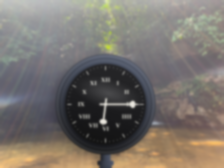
**6:15**
